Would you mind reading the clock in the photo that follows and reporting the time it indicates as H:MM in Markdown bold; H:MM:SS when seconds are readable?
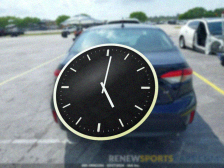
**5:01**
